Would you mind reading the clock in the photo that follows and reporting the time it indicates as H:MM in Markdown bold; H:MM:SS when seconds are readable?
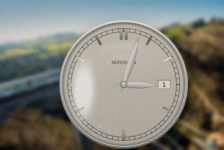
**3:03**
